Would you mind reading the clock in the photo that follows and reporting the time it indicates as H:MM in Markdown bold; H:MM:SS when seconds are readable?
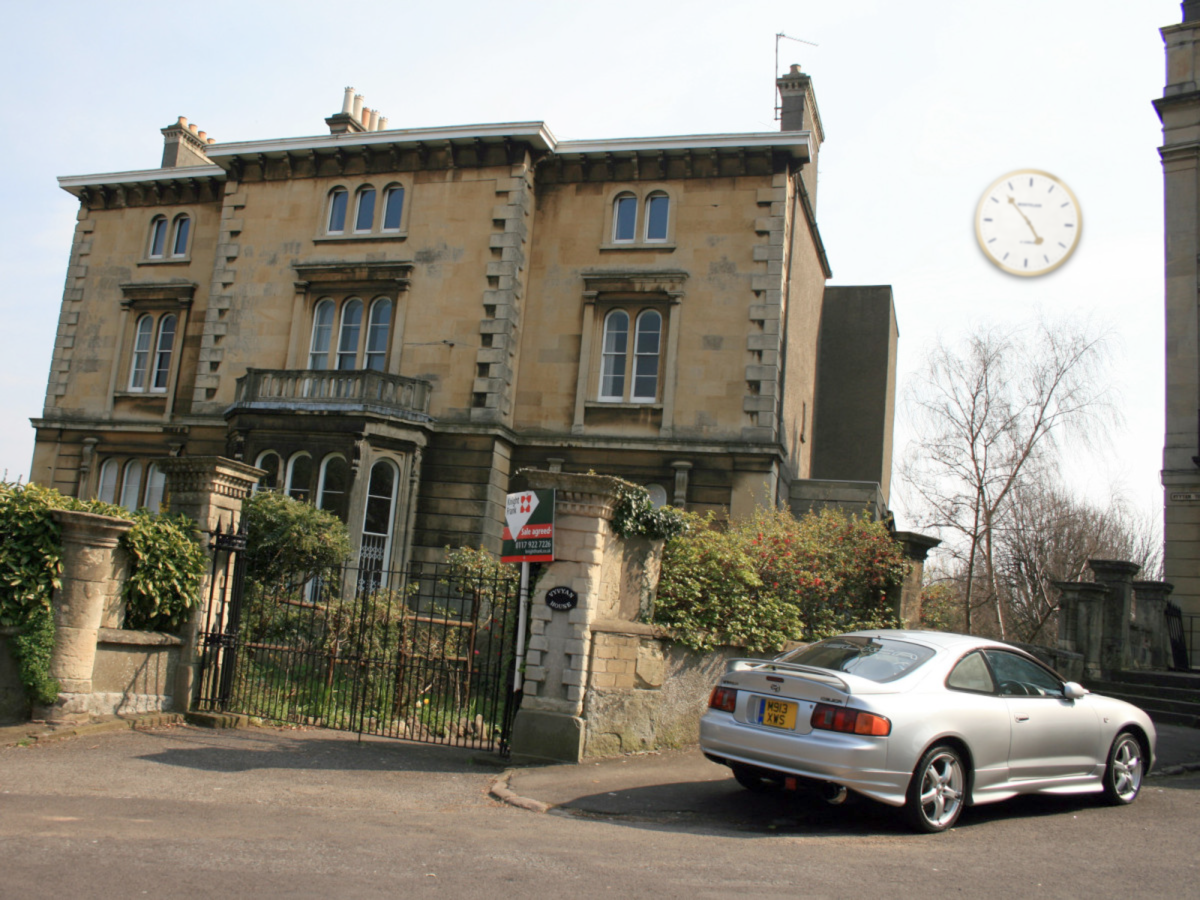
**4:53**
